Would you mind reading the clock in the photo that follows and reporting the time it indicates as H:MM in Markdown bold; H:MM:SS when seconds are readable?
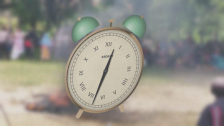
**12:33**
